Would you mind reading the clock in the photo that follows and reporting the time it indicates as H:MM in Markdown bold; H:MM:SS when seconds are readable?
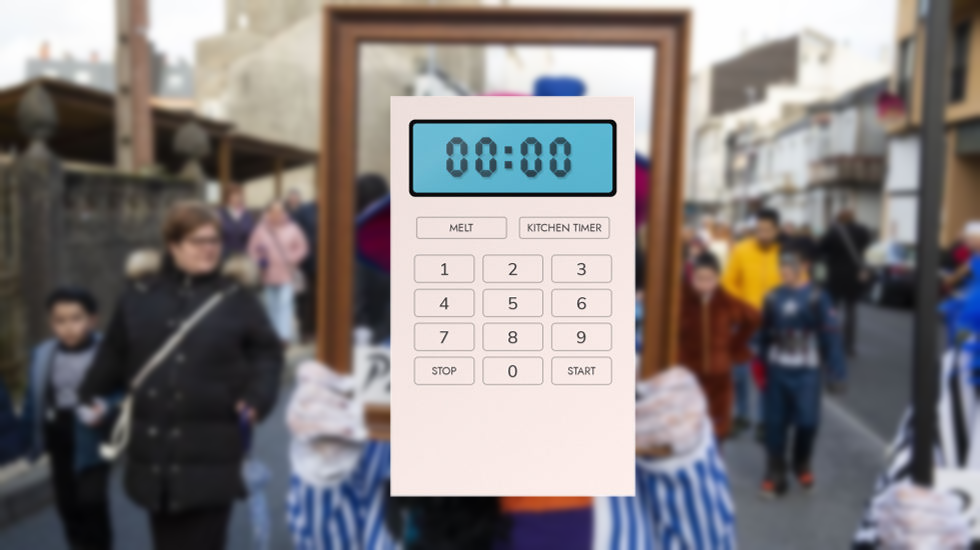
**0:00**
